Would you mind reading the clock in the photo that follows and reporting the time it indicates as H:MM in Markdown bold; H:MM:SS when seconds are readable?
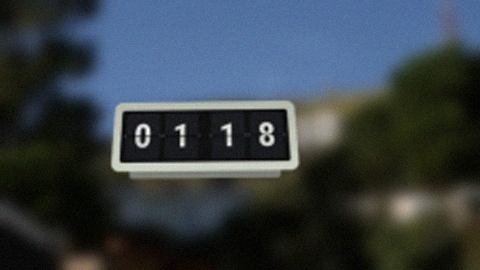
**1:18**
